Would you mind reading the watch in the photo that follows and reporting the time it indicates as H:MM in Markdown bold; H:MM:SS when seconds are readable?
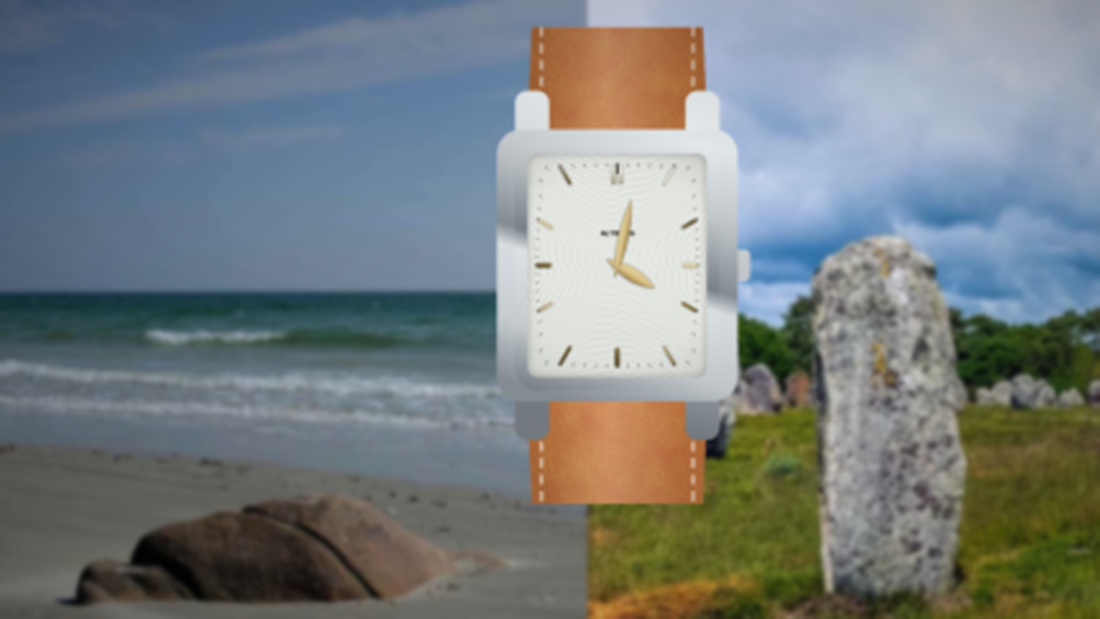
**4:02**
